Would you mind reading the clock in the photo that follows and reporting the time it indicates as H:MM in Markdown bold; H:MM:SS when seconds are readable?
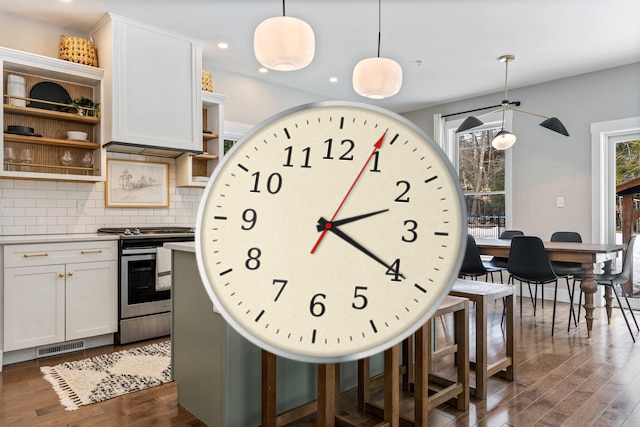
**2:20:04**
